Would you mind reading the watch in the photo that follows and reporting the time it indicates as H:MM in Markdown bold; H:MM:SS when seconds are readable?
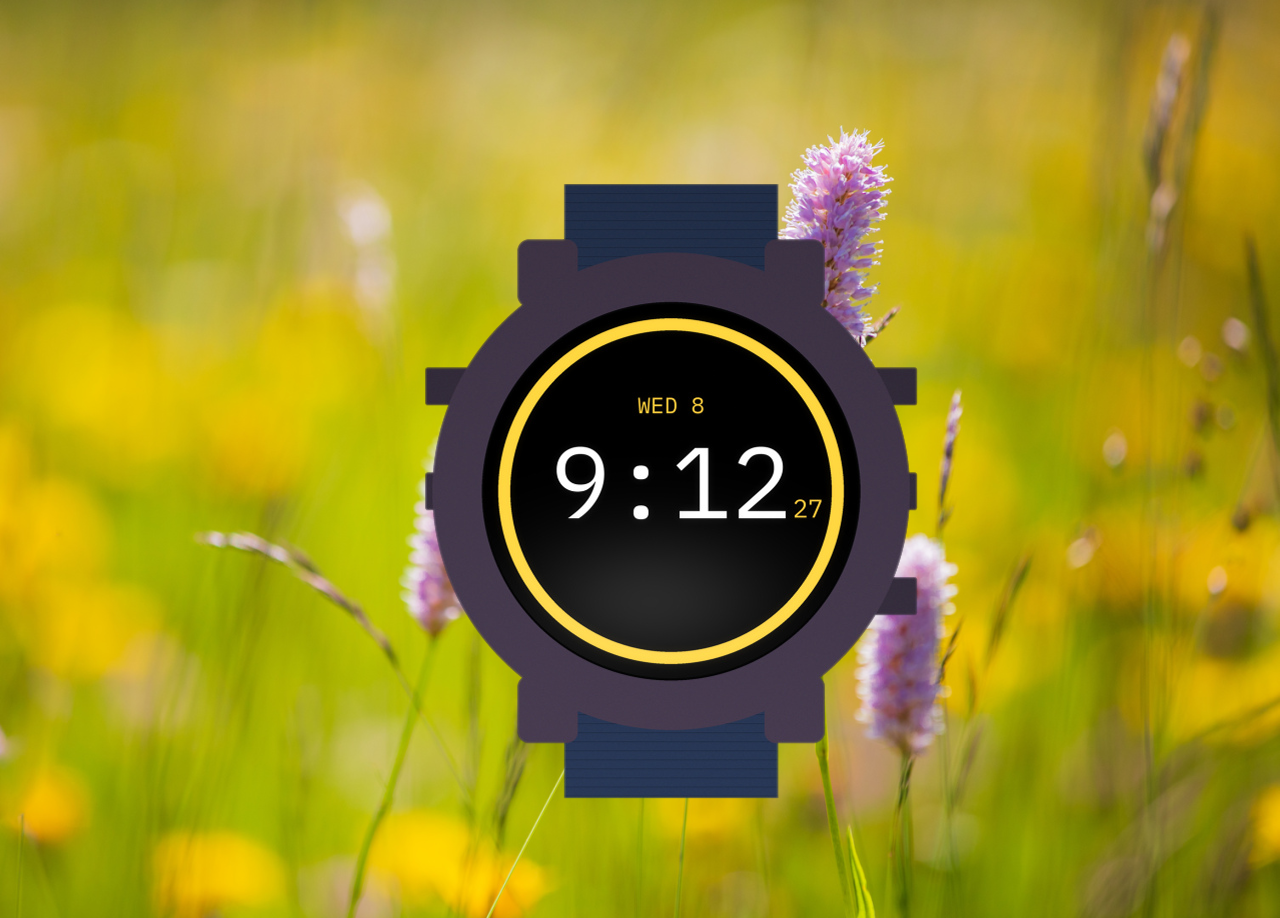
**9:12:27**
